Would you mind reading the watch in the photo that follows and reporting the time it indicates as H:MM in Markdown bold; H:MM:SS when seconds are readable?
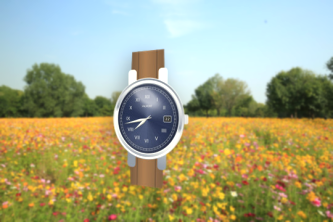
**7:43**
